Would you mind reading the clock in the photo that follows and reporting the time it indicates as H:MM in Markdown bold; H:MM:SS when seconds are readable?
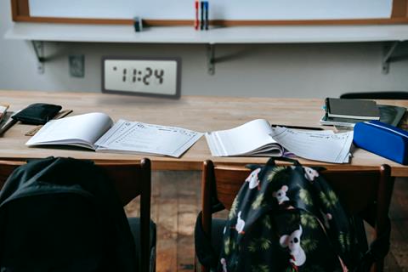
**11:24**
